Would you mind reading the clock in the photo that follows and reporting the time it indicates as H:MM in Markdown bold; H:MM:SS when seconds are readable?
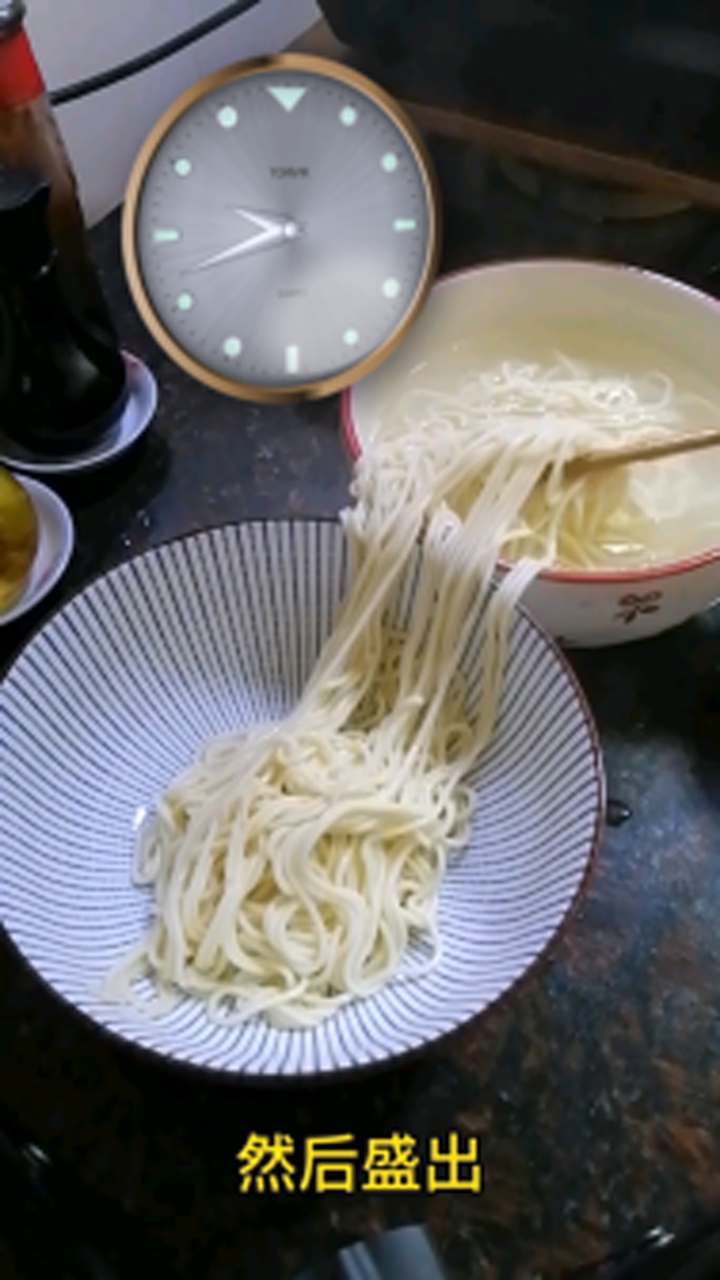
**9:42**
